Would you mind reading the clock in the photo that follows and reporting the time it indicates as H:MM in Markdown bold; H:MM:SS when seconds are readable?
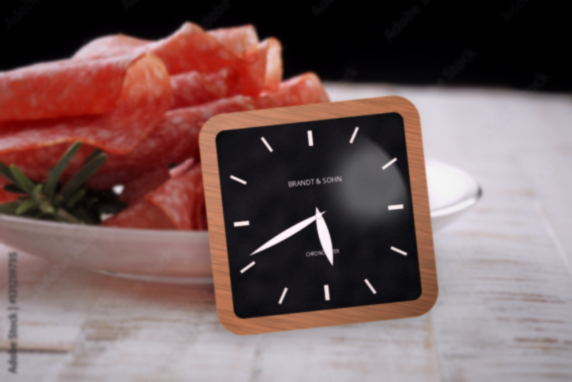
**5:41**
